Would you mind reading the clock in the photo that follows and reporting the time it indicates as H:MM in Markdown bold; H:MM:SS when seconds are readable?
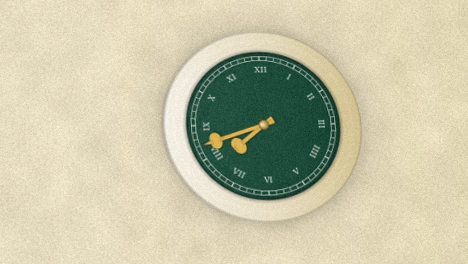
**7:42**
